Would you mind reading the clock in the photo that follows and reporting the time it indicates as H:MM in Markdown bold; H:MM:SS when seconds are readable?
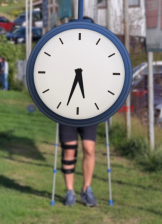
**5:33**
